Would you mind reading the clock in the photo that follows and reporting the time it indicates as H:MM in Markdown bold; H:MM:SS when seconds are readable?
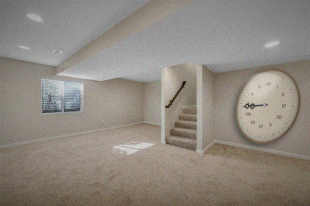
**8:44**
